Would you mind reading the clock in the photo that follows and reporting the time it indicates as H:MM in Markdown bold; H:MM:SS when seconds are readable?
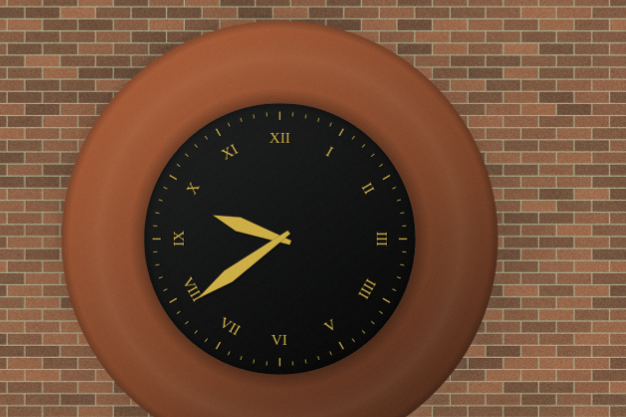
**9:39**
